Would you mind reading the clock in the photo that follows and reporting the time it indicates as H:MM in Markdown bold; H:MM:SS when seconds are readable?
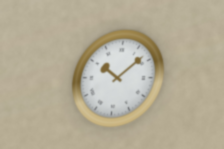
**10:08**
